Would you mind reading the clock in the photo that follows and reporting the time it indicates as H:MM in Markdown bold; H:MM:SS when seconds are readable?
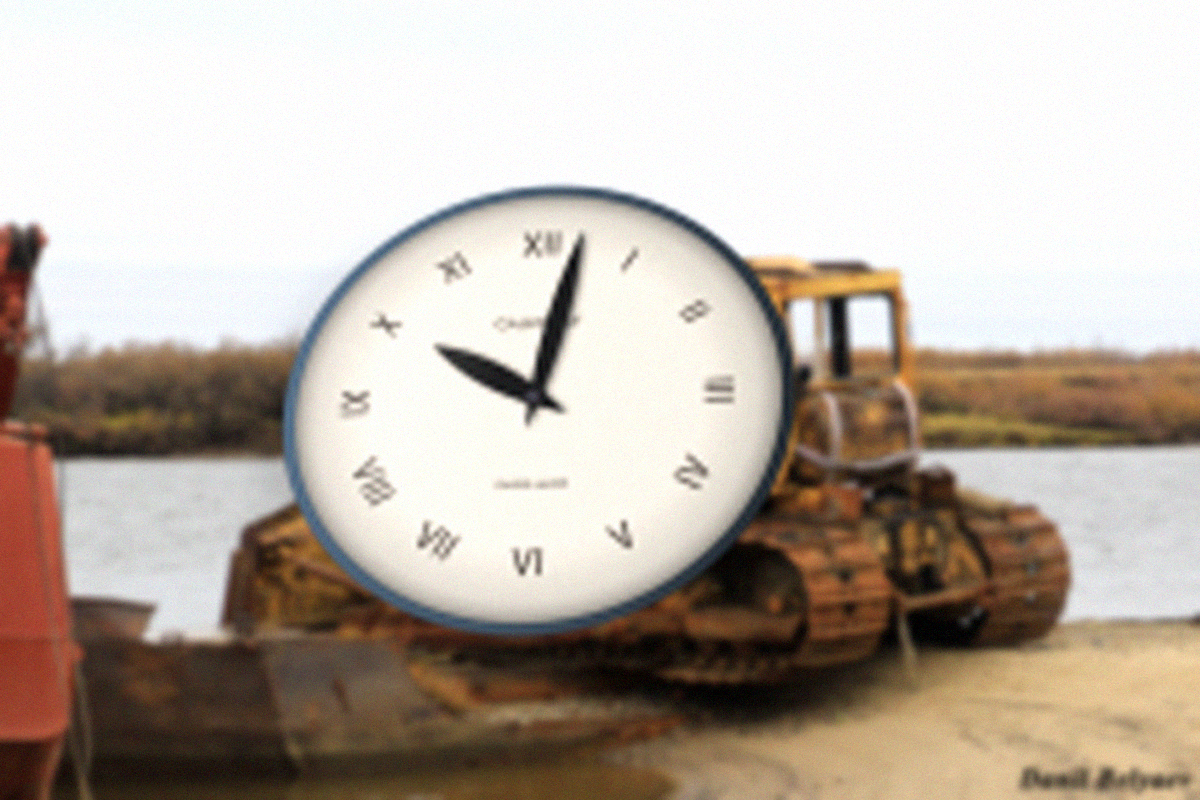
**10:02**
